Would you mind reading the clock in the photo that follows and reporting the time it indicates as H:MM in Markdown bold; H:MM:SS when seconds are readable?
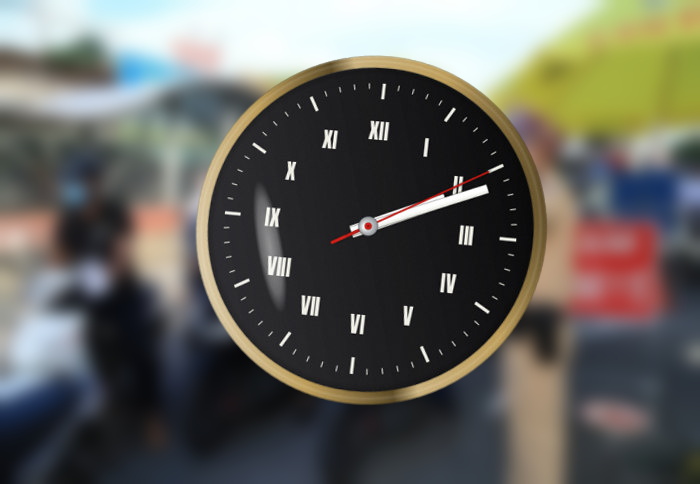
**2:11:10**
